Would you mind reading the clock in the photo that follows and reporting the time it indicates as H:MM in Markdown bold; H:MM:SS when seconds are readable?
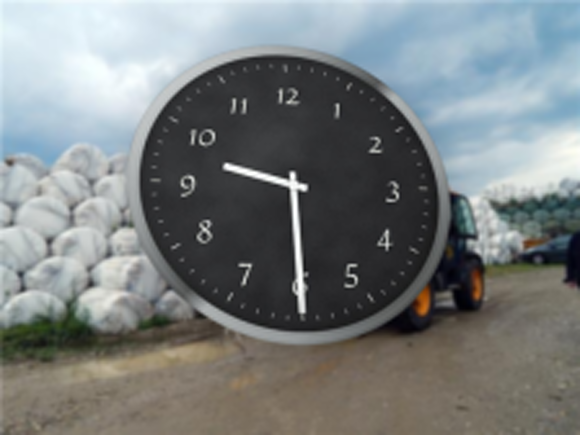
**9:30**
